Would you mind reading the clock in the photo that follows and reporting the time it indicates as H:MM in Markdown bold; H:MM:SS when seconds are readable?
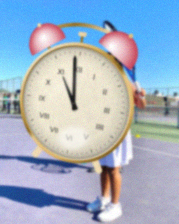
**10:59**
